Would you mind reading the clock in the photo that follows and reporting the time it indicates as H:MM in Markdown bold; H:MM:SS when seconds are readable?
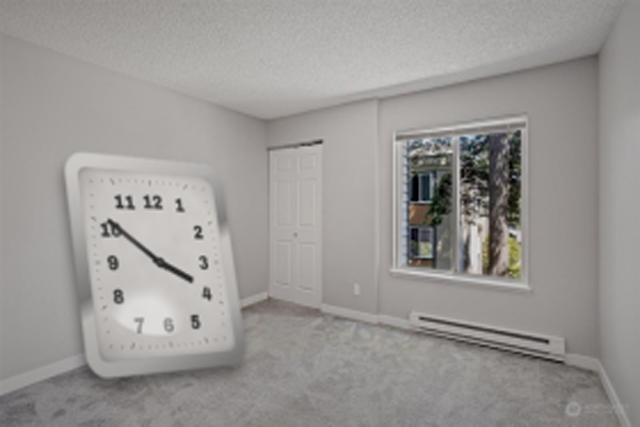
**3:51**
